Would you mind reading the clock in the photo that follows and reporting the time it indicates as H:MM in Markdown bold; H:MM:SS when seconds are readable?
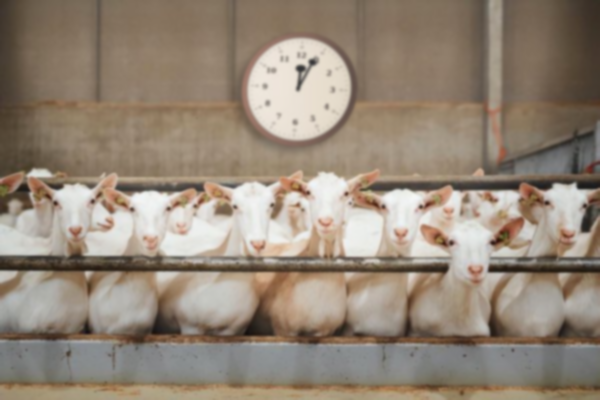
**12:04**
